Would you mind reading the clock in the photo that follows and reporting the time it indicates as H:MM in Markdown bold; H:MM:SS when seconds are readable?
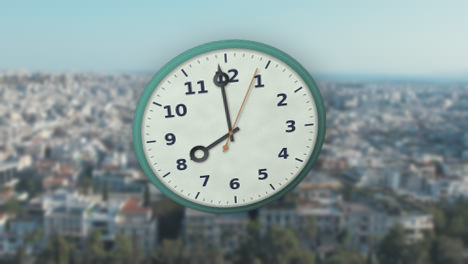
**7:59:04**
